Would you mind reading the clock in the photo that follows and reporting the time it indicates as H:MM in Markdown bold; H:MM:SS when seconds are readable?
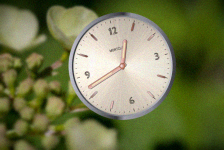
**12:42**
